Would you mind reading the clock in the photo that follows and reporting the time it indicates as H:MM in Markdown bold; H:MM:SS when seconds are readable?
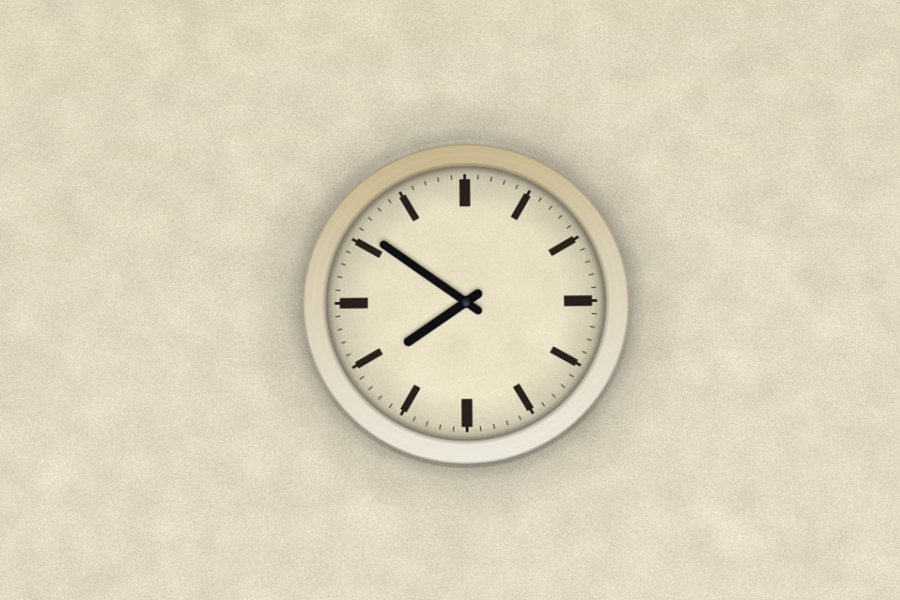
**7:51**
